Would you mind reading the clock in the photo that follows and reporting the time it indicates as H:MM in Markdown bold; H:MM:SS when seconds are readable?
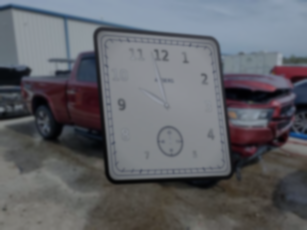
**9:58**
